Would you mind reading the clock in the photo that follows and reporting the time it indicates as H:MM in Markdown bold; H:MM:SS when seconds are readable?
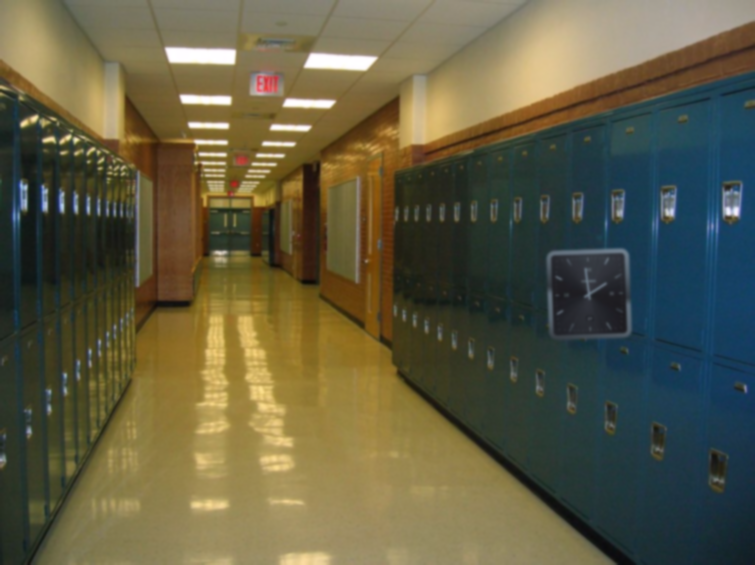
**1:59**
